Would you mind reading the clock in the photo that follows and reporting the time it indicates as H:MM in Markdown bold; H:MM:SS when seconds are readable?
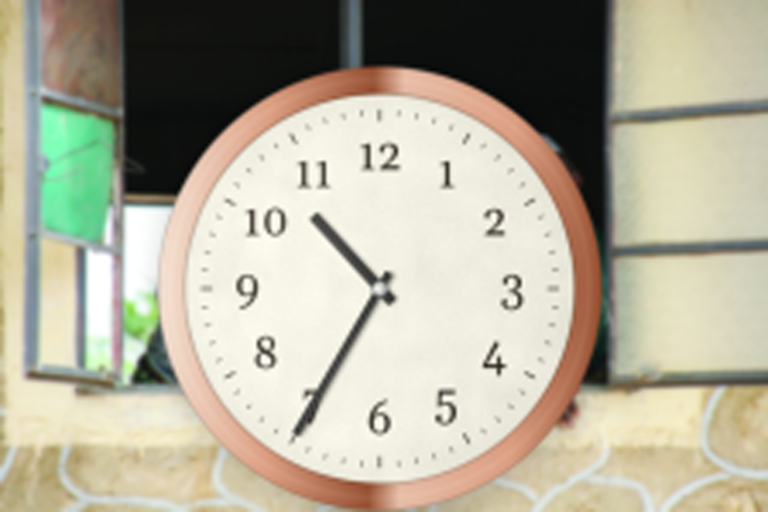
**10:35**
